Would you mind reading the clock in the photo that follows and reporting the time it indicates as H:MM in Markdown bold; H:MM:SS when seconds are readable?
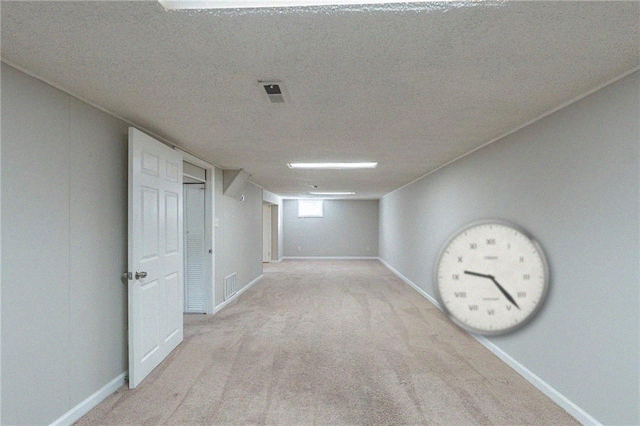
**9:23**
